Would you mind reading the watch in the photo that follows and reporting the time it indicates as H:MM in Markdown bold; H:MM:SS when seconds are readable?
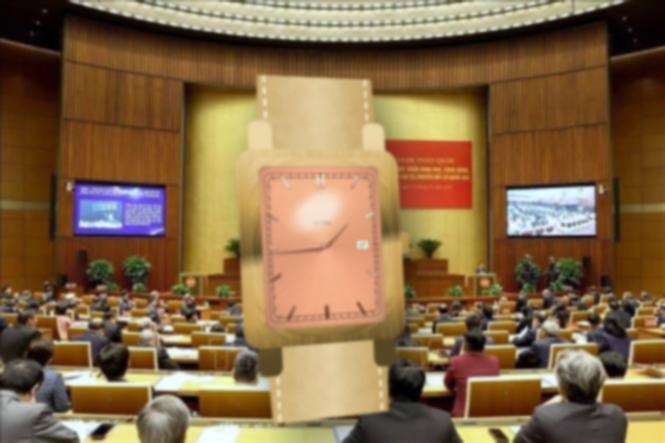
**1:44**
